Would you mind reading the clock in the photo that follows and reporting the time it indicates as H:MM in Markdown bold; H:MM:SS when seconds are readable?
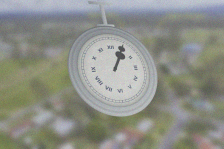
**1:05**
